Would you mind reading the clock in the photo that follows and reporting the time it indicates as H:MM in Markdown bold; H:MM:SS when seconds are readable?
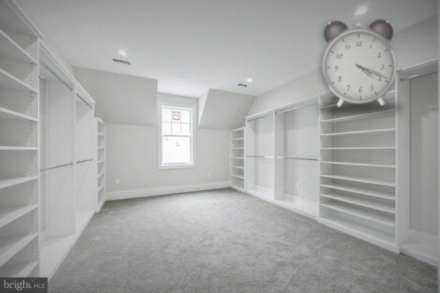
**4:19**
